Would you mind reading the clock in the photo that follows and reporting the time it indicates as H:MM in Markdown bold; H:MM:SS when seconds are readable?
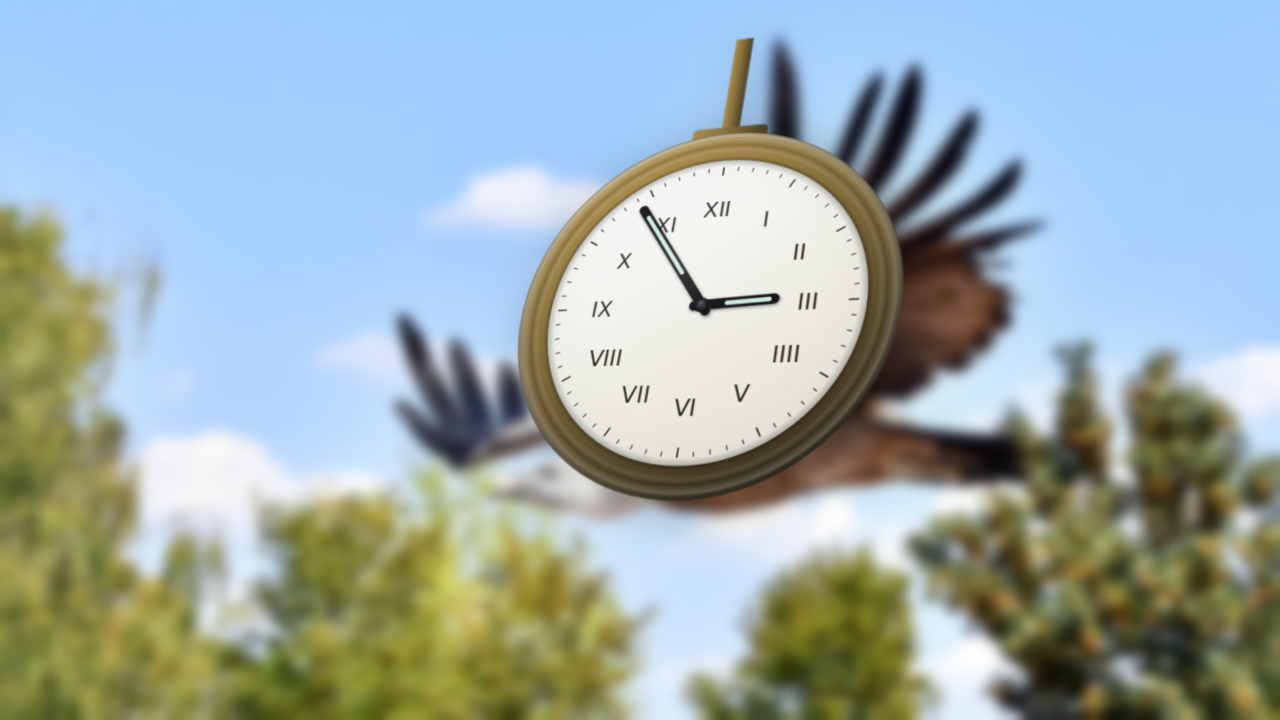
**2:54**
